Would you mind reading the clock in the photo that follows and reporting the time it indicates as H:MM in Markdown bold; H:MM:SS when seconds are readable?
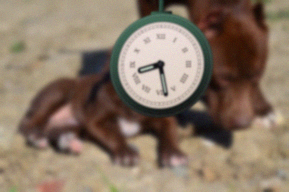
**8:28**
